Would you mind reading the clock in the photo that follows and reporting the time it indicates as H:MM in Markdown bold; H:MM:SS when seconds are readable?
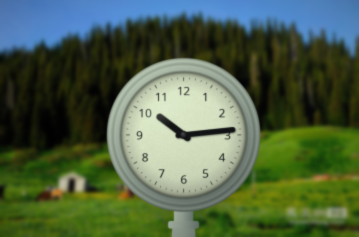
**10:14**
